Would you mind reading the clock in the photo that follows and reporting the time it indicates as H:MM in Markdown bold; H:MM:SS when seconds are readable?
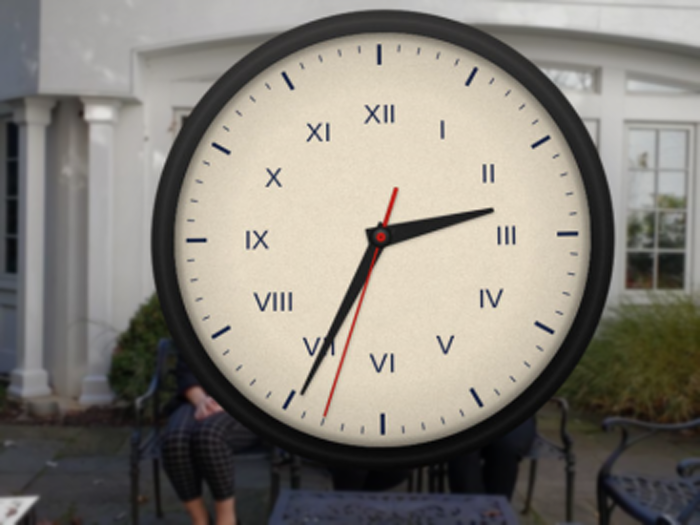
**2:34:33**
